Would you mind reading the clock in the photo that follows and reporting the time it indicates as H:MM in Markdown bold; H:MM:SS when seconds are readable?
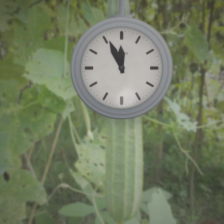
**11:56**
